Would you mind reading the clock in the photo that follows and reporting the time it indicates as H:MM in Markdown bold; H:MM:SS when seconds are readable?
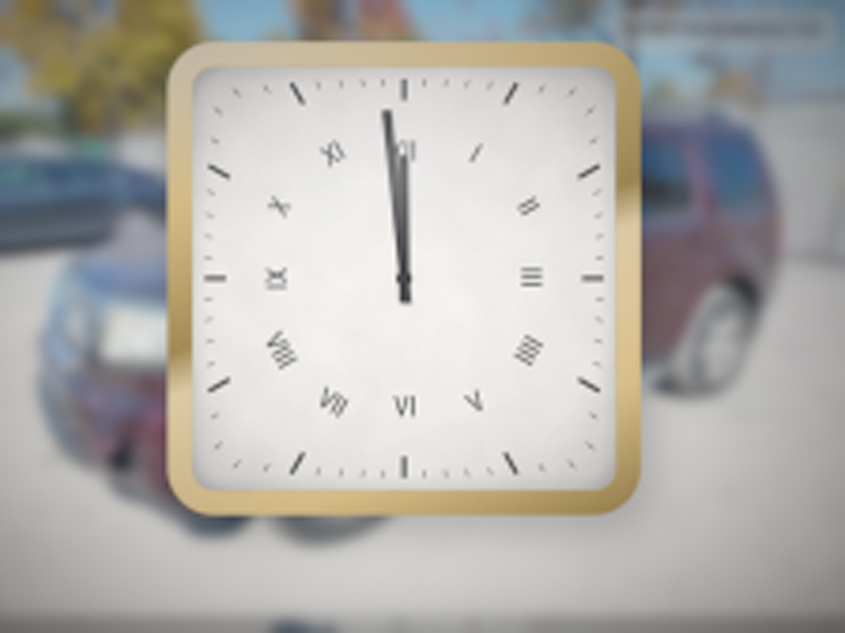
**11:59**
